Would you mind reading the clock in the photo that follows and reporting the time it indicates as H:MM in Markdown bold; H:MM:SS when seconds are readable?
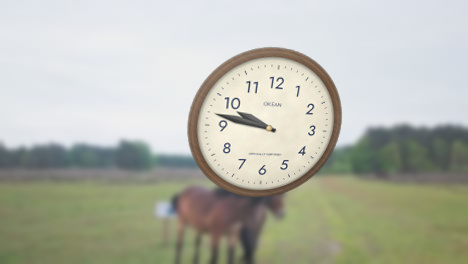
**9:47**
